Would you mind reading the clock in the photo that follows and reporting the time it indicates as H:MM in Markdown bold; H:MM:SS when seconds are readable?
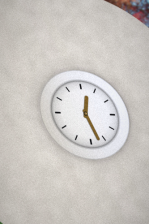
**12:27**
